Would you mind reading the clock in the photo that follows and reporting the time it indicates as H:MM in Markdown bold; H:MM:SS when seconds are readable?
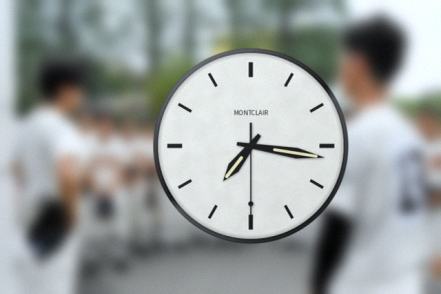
**7:16:30**
